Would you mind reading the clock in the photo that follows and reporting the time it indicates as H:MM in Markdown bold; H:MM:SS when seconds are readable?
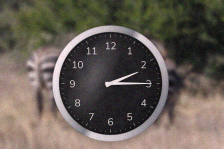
**2:15**
